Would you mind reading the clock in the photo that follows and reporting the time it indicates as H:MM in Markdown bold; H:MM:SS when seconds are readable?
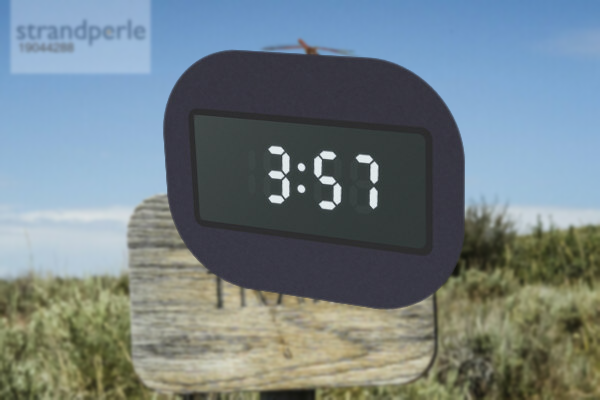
**3:57**
